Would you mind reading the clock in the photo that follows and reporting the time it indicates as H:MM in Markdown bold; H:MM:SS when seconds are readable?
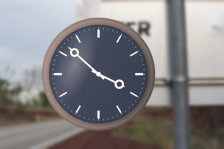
**3:52**
